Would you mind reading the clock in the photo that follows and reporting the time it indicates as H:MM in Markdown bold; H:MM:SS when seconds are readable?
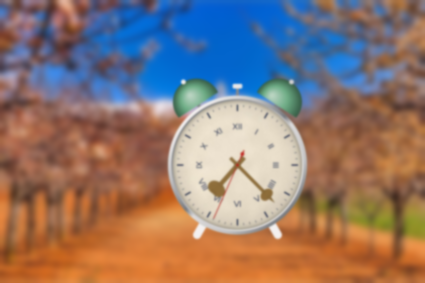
**7:22:34**
